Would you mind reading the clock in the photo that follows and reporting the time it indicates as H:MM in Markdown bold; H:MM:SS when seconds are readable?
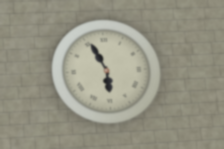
**5:56**
